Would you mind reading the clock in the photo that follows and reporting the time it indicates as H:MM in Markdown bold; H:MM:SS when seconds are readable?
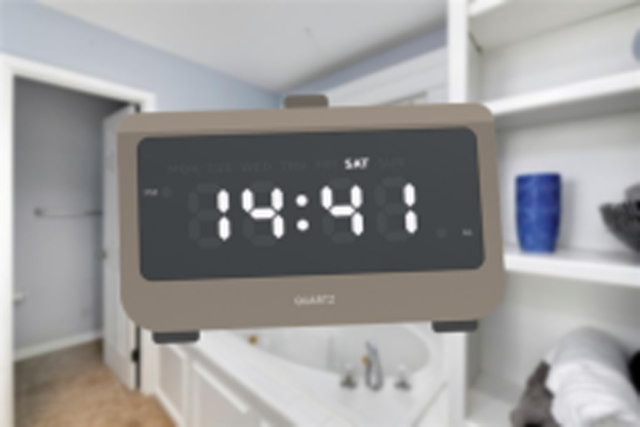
**14:41**
